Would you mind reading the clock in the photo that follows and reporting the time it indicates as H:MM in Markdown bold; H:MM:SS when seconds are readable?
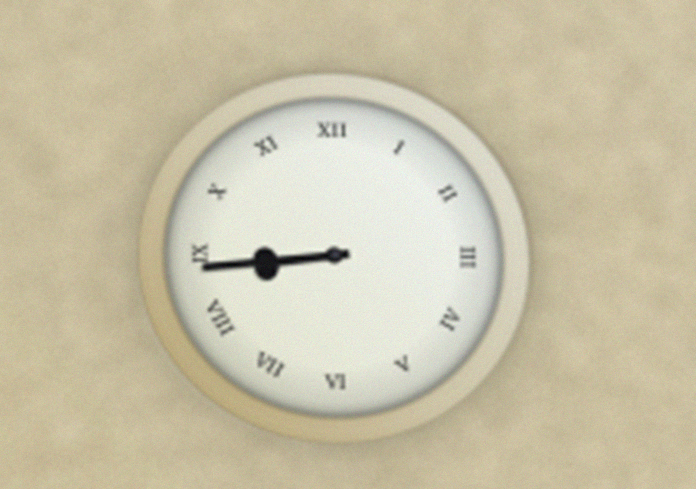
**8:44**
